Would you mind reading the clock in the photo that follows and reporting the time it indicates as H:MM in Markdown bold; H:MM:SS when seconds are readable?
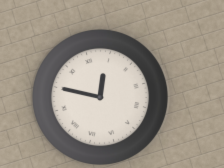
**12:50**
